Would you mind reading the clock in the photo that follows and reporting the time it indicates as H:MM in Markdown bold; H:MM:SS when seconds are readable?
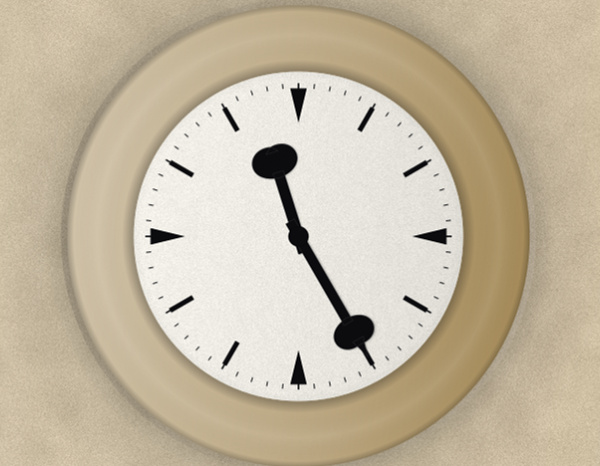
**11:25**
